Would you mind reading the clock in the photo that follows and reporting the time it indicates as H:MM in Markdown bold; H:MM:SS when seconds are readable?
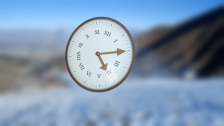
**4:10**
